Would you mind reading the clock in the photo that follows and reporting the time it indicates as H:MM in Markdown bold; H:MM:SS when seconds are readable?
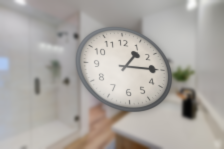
**1:15**
